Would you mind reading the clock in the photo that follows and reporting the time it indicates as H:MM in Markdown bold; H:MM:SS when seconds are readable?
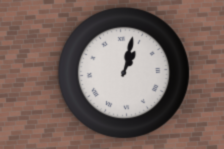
**1:03**
